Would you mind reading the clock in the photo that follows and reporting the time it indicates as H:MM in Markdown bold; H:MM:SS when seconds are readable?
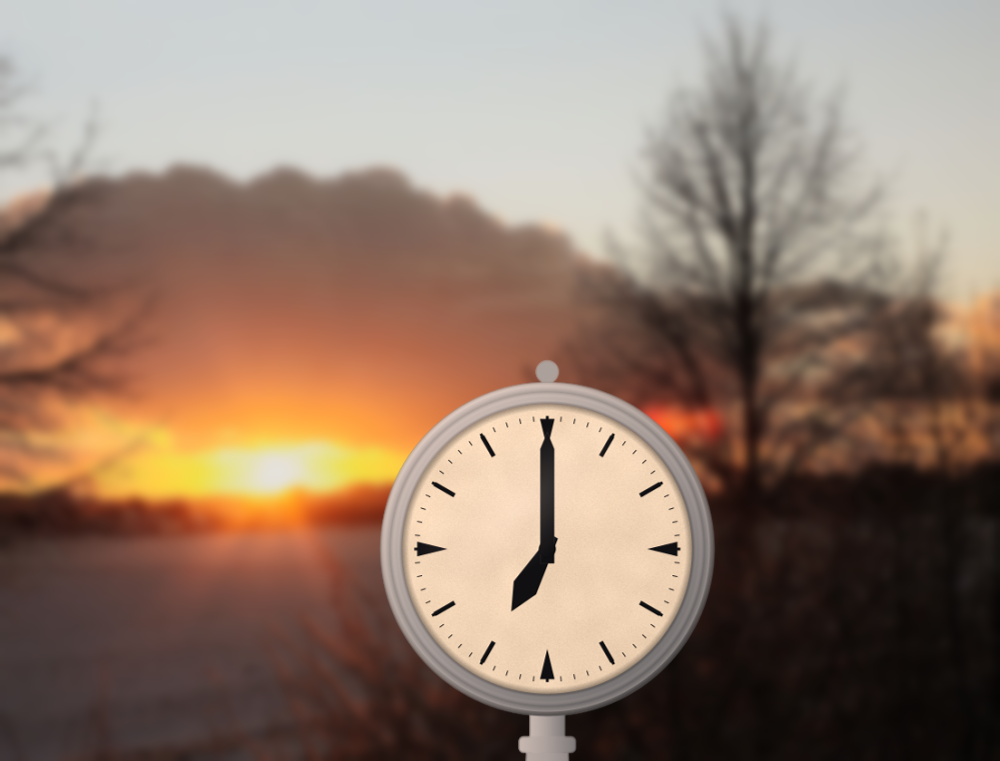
**7:00**
